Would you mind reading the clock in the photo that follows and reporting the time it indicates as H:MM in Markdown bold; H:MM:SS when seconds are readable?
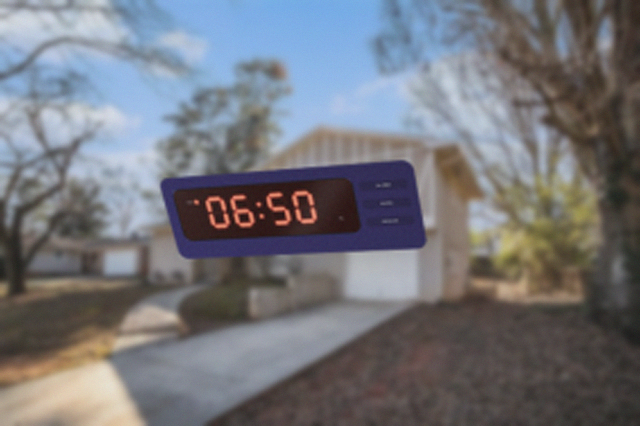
**6:50**
